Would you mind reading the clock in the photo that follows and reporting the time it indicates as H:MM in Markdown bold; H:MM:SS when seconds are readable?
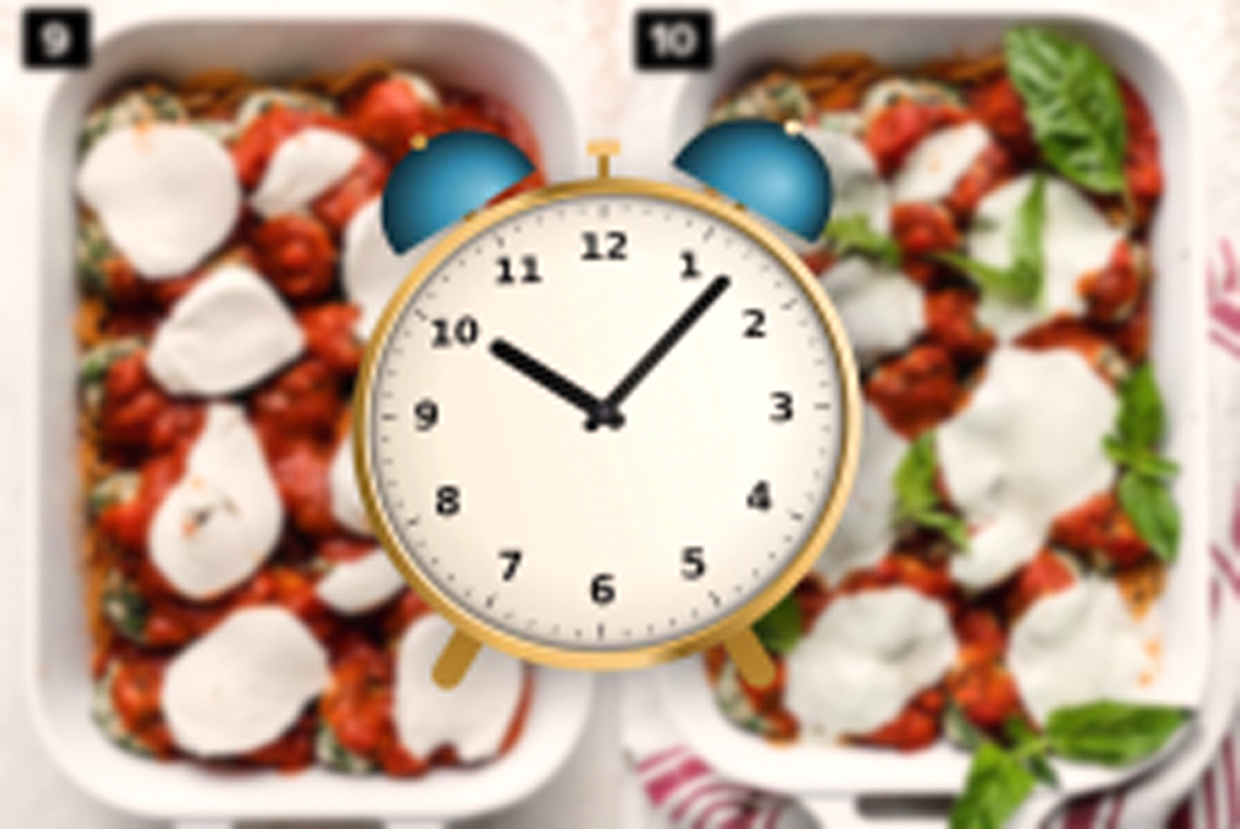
**10:07**
